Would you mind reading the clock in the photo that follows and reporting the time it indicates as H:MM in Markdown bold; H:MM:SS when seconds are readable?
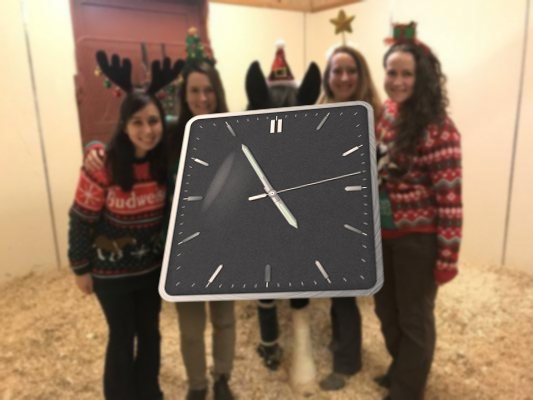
**4:55:13**
